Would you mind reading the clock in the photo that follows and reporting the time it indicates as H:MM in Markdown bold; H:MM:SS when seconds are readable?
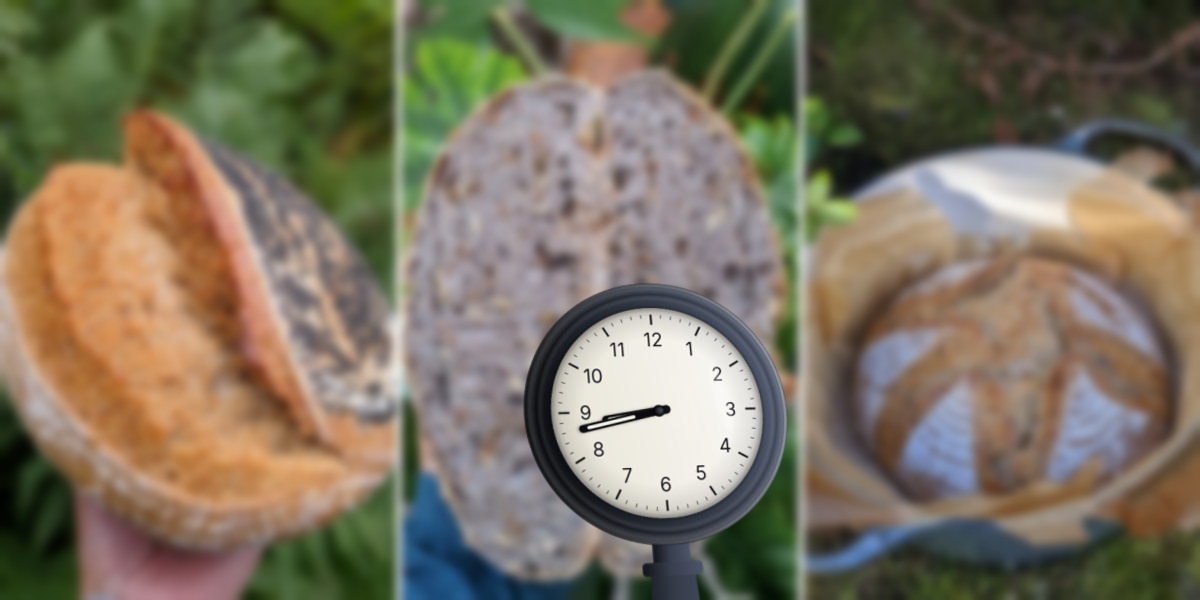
**8:43**
